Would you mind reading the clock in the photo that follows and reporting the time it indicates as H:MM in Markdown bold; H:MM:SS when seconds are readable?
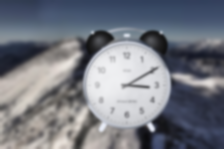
**3:10**
